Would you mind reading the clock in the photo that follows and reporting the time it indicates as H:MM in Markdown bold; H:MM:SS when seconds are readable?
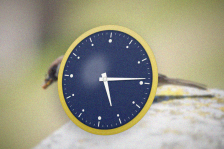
**5:14**
